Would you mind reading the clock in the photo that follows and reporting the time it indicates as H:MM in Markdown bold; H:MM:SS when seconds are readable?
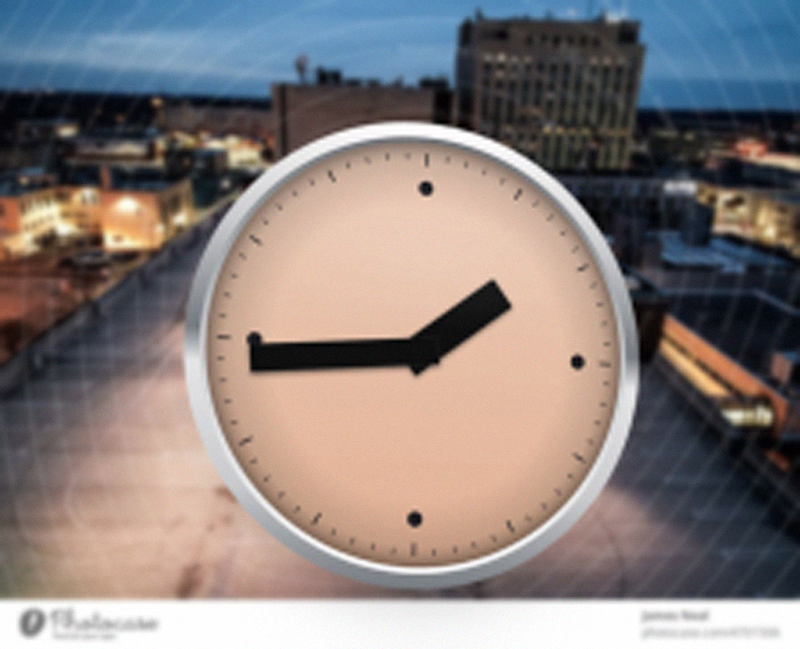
**1:44**
